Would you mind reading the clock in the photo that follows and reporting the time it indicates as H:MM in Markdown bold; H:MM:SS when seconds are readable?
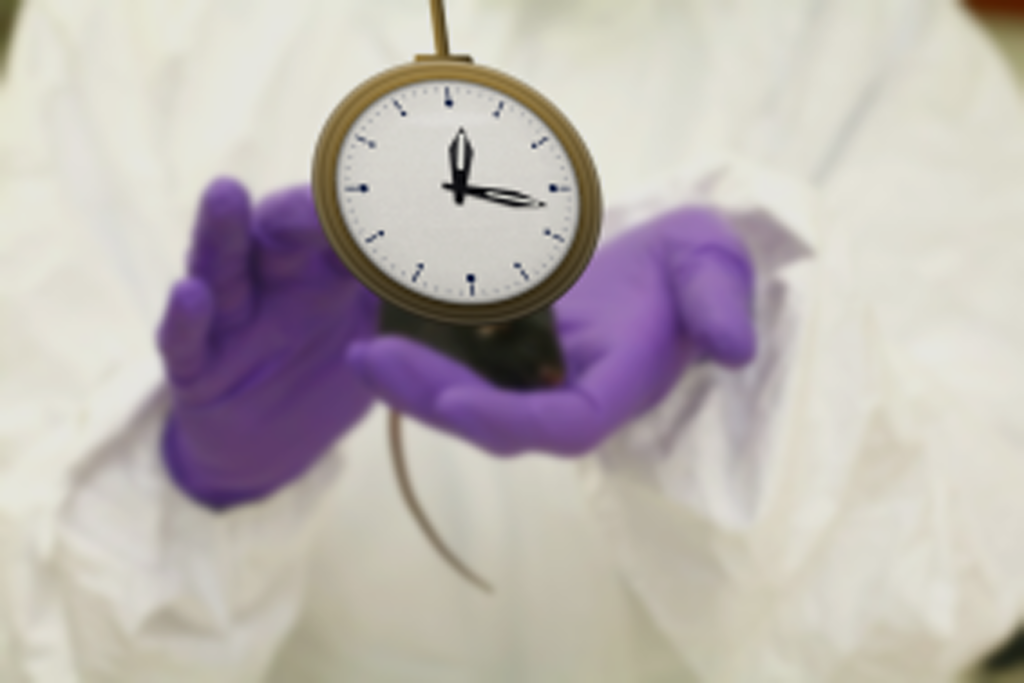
**12:17**
